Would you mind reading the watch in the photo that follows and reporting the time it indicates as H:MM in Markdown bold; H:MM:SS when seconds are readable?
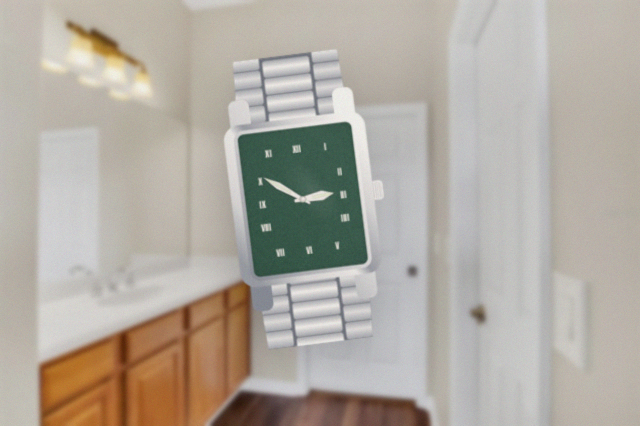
**2:51**
